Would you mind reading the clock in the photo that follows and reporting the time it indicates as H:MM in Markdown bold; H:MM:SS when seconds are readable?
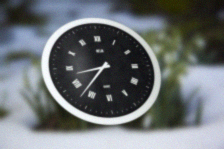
**8:37**
